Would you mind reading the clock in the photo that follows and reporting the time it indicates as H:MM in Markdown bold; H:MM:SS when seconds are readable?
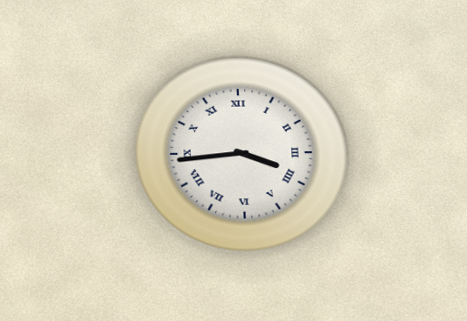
**3:44**
